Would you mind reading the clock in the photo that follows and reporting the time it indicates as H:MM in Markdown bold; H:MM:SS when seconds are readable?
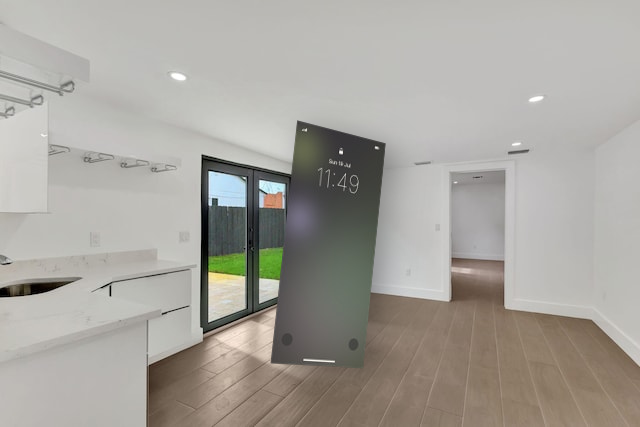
**11:49**
